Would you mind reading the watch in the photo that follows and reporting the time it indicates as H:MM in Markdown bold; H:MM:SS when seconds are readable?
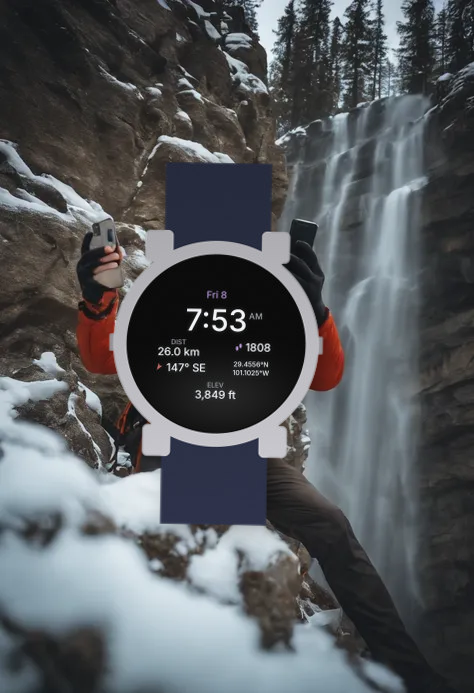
**7:53**
